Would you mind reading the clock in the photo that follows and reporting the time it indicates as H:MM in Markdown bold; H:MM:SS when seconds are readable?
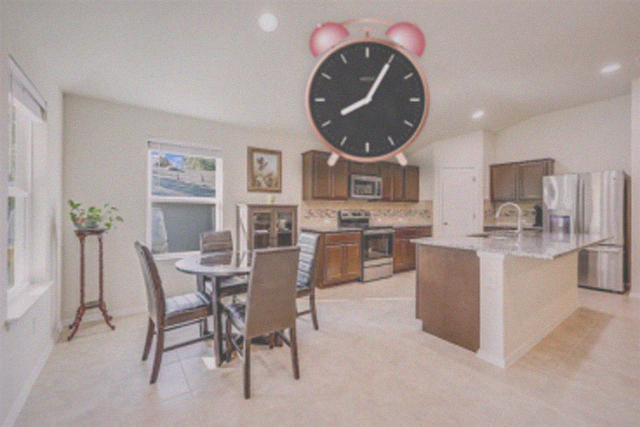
**8:05**
